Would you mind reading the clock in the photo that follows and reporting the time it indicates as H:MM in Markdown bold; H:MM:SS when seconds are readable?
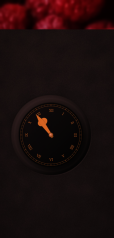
**10:54**
